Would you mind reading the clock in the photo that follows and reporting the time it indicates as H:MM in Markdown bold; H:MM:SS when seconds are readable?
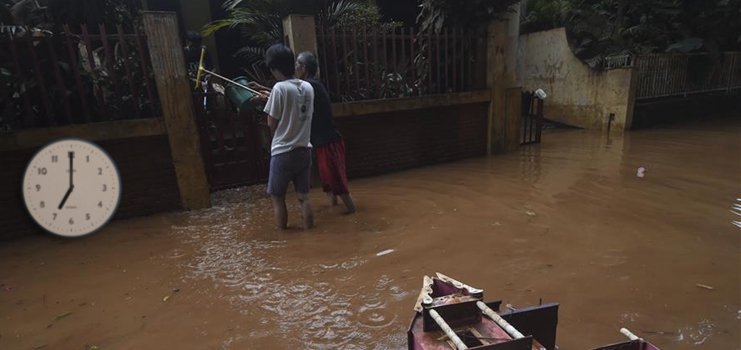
**7:00**
